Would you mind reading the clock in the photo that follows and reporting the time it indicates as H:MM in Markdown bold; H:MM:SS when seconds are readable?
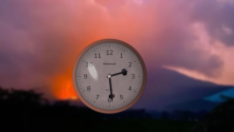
**2:29**
